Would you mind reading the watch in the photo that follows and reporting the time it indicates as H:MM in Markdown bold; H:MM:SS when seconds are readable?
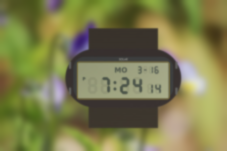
**7:24:14**
